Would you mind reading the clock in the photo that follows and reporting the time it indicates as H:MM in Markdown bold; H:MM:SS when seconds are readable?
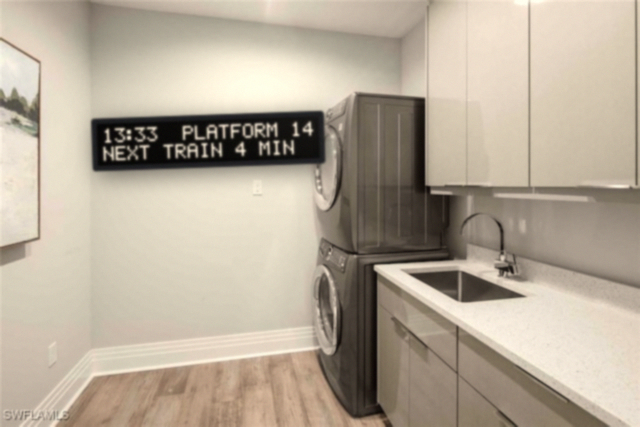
**13:33**
